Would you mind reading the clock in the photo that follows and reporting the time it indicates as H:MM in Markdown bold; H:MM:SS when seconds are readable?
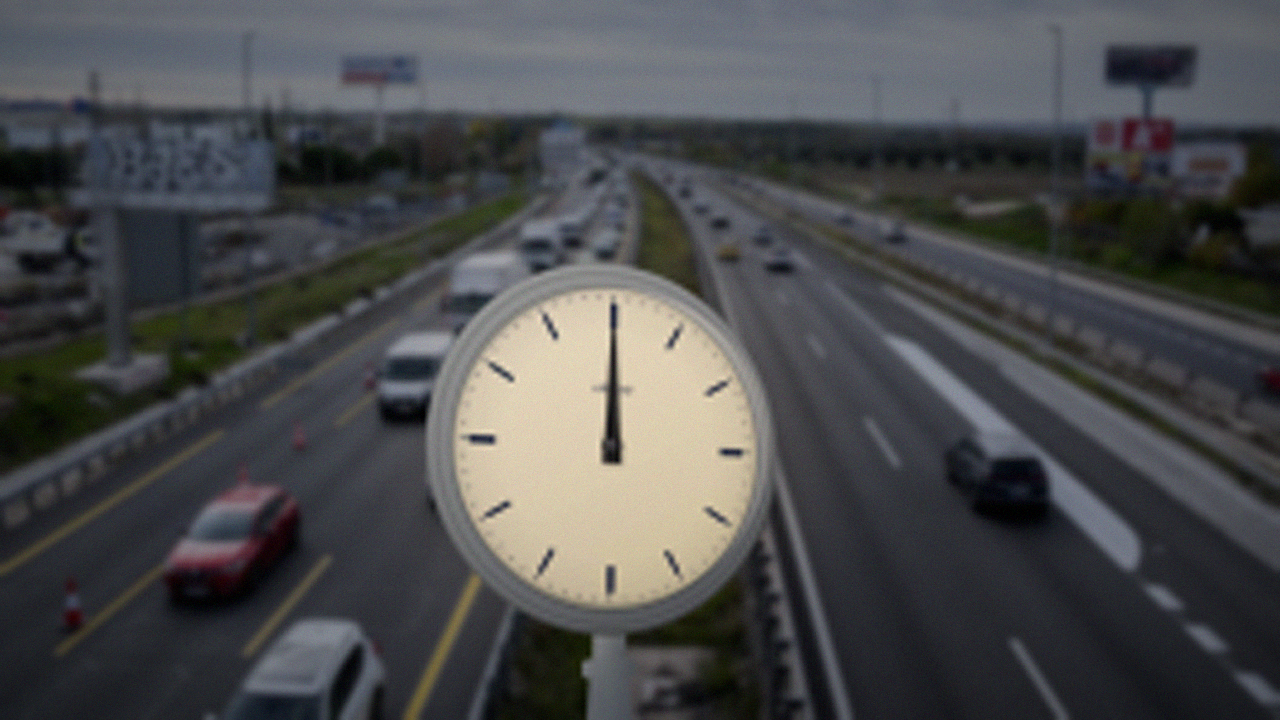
**12:00**
